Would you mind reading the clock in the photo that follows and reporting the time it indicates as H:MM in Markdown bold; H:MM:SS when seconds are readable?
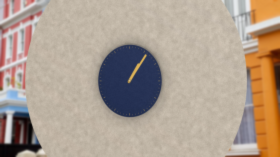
**1:06**
